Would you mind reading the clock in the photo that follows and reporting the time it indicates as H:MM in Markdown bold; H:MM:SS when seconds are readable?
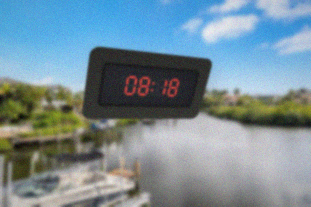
**8:18**
